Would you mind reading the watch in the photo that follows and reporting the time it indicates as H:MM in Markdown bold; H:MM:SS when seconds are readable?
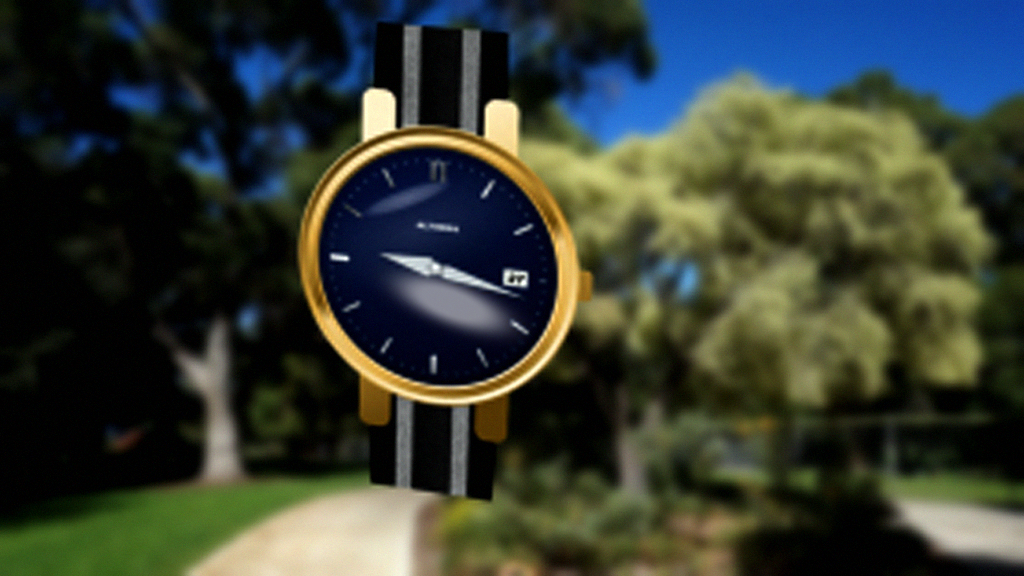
**9:17**
